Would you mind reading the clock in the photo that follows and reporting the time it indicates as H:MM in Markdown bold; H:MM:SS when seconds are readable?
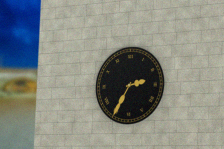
**2:35**
